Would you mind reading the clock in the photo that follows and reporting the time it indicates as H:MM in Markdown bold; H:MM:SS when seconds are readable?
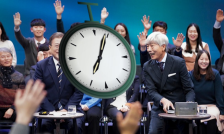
**7:04**
